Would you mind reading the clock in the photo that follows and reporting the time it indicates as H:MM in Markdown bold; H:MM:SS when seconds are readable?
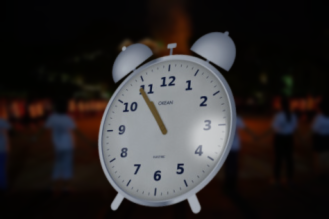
**10:54**
